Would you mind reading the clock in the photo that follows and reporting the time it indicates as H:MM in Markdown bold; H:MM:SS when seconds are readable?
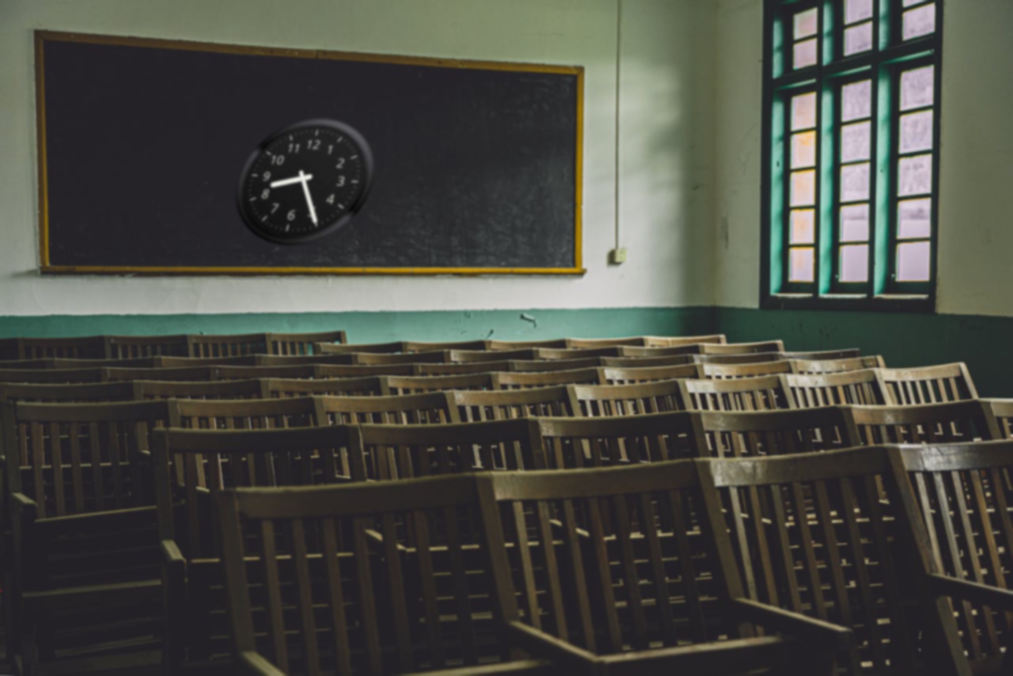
**8:25**
